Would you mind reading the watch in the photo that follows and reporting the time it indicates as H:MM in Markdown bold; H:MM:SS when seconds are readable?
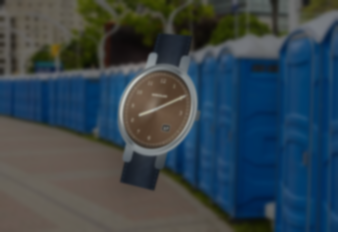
**8:10**
